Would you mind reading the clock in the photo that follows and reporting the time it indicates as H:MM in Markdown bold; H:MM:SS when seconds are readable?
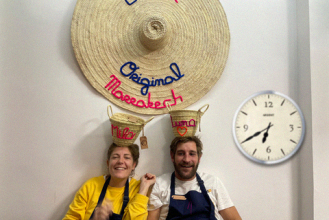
**6:40**
